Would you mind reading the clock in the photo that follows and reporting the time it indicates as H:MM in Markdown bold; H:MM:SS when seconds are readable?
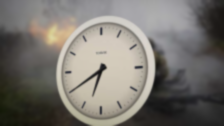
**6:40**
